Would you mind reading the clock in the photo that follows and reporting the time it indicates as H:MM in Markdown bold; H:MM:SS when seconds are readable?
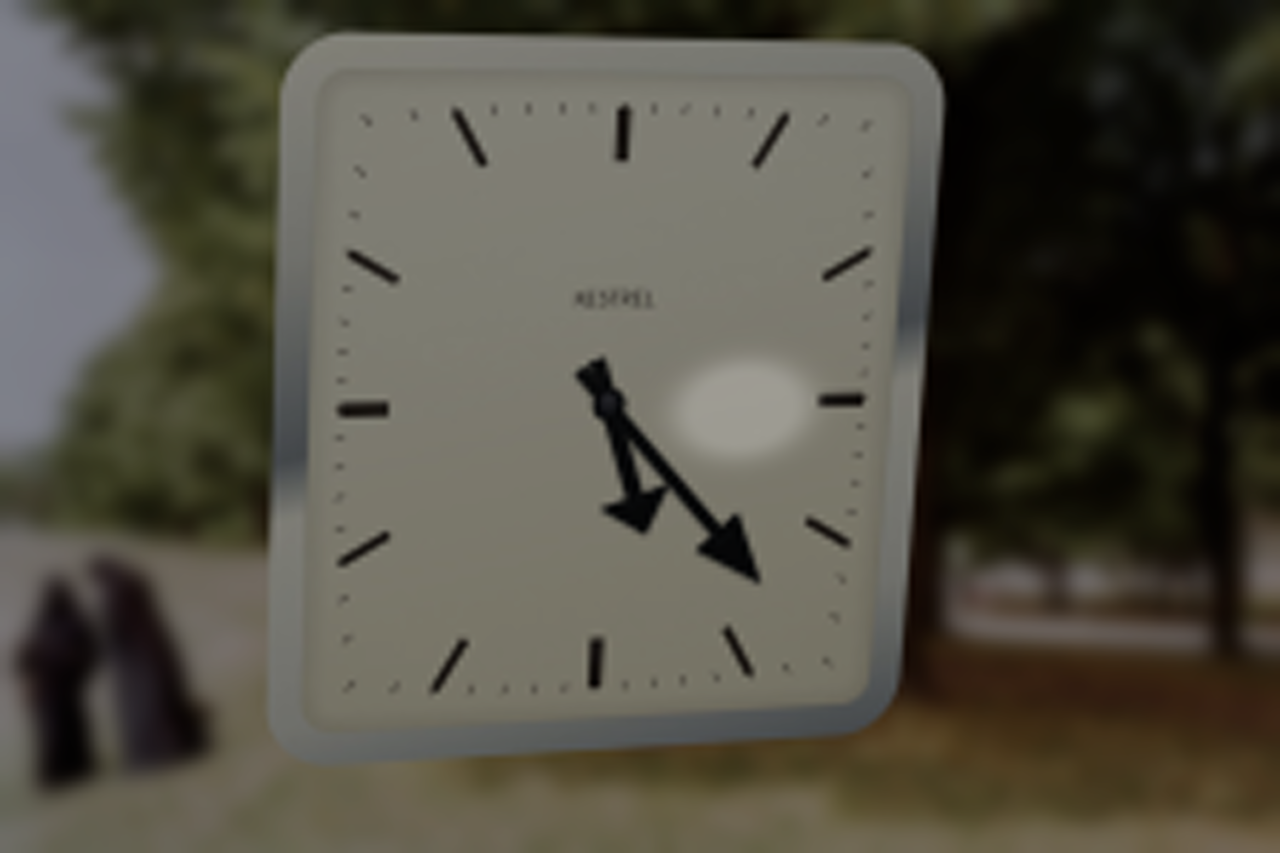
**5:23**
